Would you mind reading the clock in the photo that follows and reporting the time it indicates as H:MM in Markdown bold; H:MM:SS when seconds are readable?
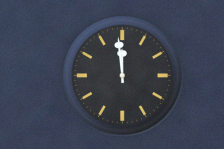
**11:59**
